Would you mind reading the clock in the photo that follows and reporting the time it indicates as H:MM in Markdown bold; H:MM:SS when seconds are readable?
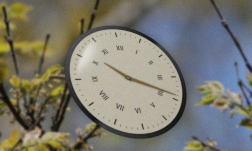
**10:19**
